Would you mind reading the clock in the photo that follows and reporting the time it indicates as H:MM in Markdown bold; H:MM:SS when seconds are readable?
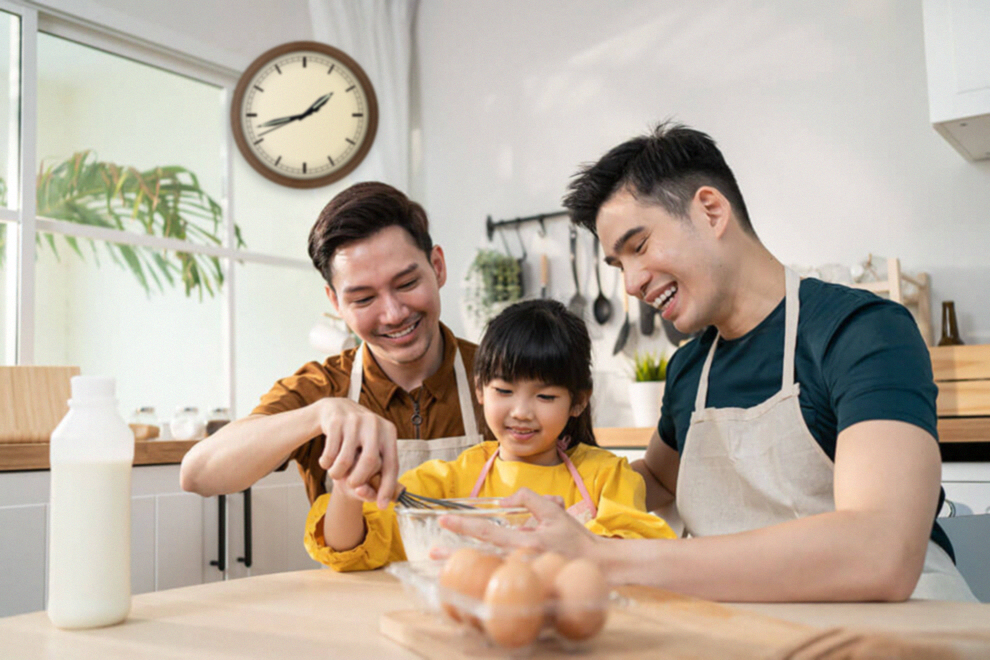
**1:42:41**
